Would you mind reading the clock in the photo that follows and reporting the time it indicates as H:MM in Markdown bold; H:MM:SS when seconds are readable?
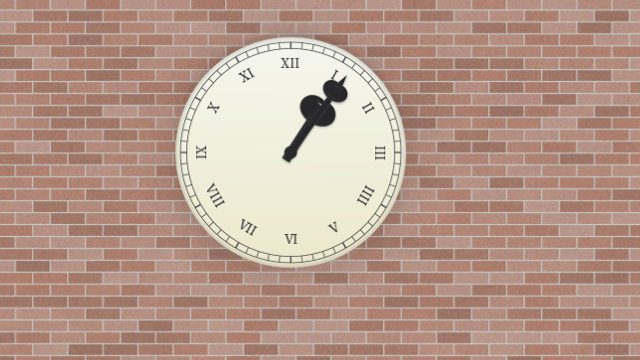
**1:06**
